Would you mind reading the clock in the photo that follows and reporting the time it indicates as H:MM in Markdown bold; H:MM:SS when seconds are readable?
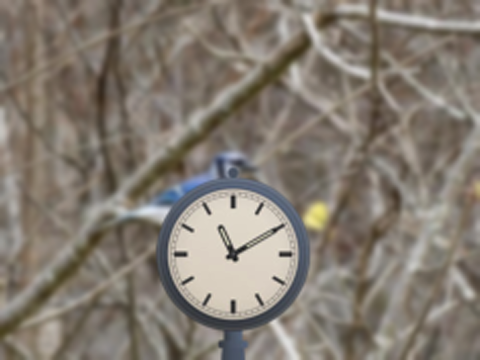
**11:10**
